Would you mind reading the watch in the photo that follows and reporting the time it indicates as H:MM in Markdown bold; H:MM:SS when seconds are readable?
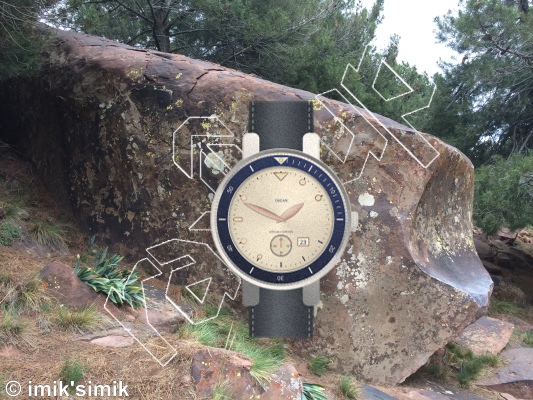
**1:49**
